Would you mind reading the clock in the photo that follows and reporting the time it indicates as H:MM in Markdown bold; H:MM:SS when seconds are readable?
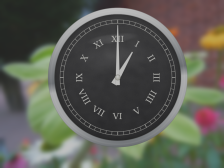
**1:00**
